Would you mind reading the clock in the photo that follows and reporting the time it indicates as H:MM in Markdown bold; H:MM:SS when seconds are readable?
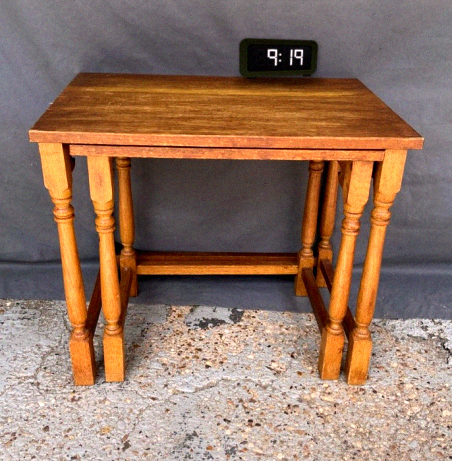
**9:19**
